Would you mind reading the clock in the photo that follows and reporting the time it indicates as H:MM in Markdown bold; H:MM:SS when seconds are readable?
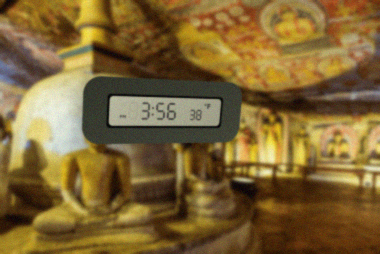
**3:56**
